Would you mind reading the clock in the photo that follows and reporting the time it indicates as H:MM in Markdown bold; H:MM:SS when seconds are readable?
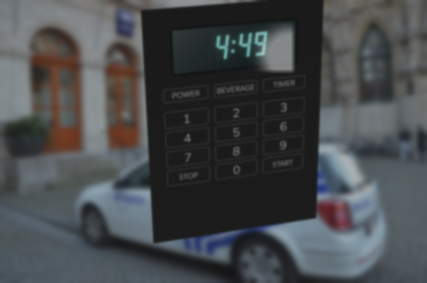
**4:49**
